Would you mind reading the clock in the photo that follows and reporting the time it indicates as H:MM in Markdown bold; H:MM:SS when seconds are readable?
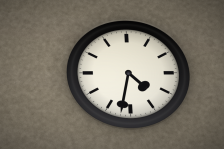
**4:32**
